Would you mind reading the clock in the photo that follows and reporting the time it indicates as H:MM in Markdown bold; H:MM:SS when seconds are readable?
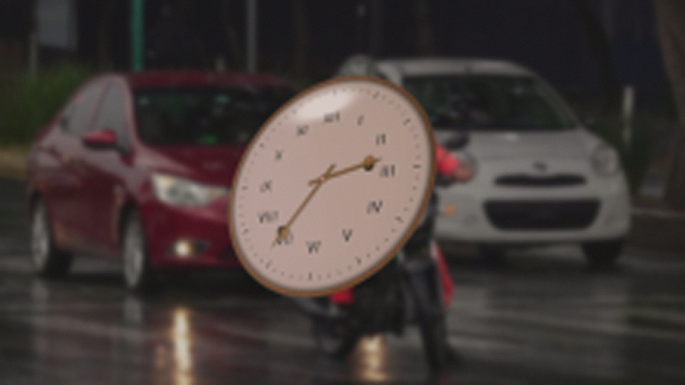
**2:36**
